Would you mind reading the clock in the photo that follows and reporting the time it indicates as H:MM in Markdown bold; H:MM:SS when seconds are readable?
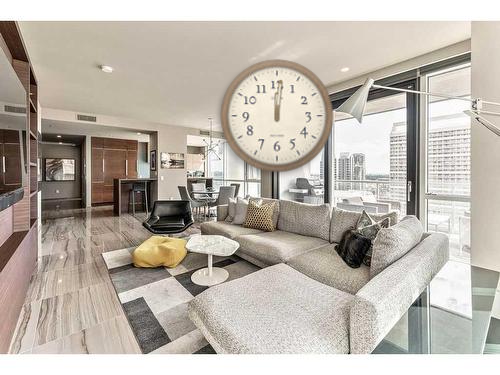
**12:01**
